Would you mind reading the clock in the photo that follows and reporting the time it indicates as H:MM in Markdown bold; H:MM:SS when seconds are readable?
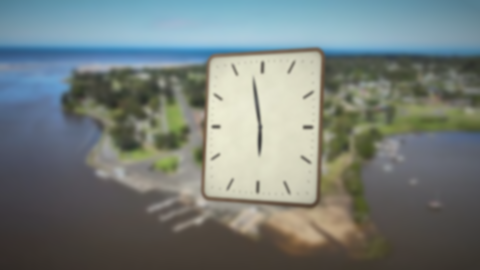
**5:58**
